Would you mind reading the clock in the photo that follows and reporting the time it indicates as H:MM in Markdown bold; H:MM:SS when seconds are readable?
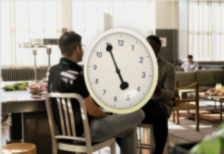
**4:55**
